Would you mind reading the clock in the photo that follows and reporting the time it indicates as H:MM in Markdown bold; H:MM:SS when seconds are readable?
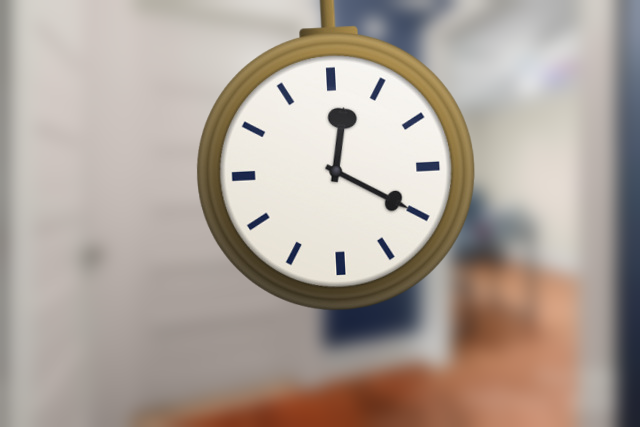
**12:20**
